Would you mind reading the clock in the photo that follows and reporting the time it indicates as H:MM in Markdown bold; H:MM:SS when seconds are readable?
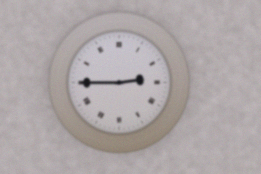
**2:45**
